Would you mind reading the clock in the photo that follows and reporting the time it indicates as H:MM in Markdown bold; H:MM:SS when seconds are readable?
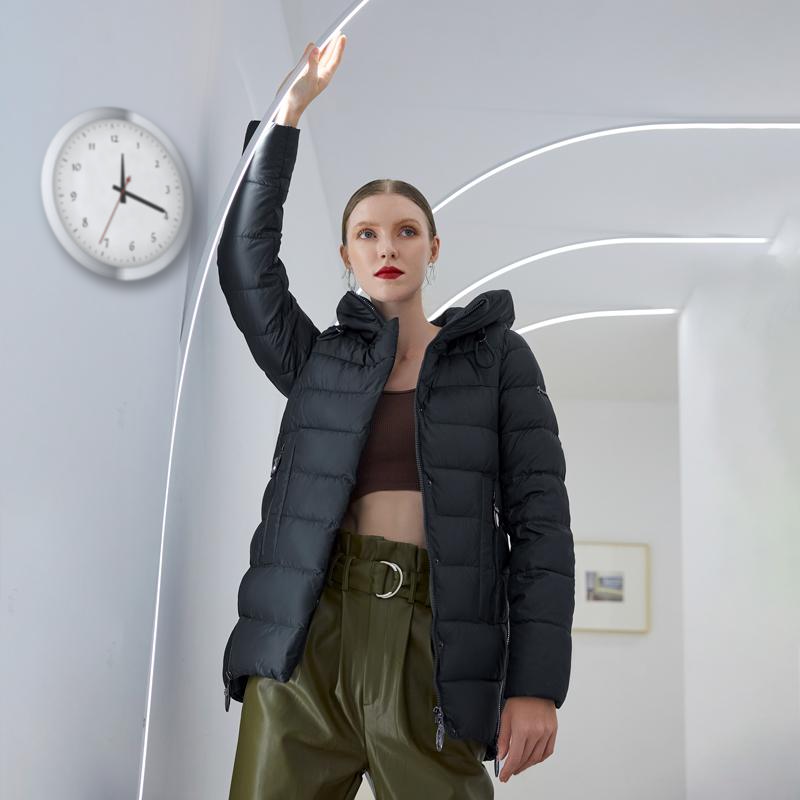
**12:19:36**
